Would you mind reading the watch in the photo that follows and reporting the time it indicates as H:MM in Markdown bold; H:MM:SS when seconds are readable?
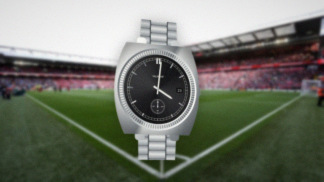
**4:01**
